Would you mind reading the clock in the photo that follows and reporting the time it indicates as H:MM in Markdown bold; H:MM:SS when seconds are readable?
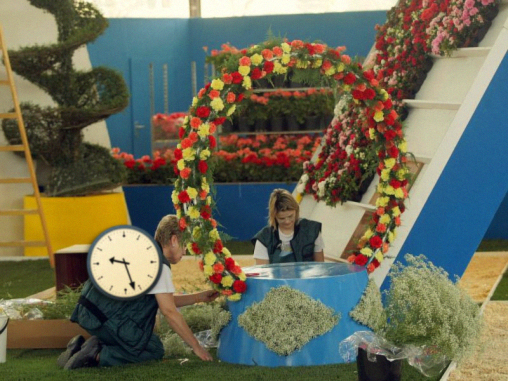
**9:27**
